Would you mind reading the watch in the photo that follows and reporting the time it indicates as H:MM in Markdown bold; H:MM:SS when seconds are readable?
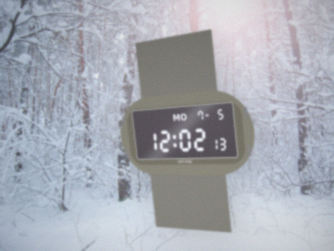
**12:02:13**
